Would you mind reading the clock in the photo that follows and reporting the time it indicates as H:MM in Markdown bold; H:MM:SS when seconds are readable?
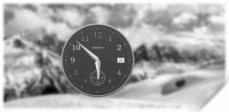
**5:52**
